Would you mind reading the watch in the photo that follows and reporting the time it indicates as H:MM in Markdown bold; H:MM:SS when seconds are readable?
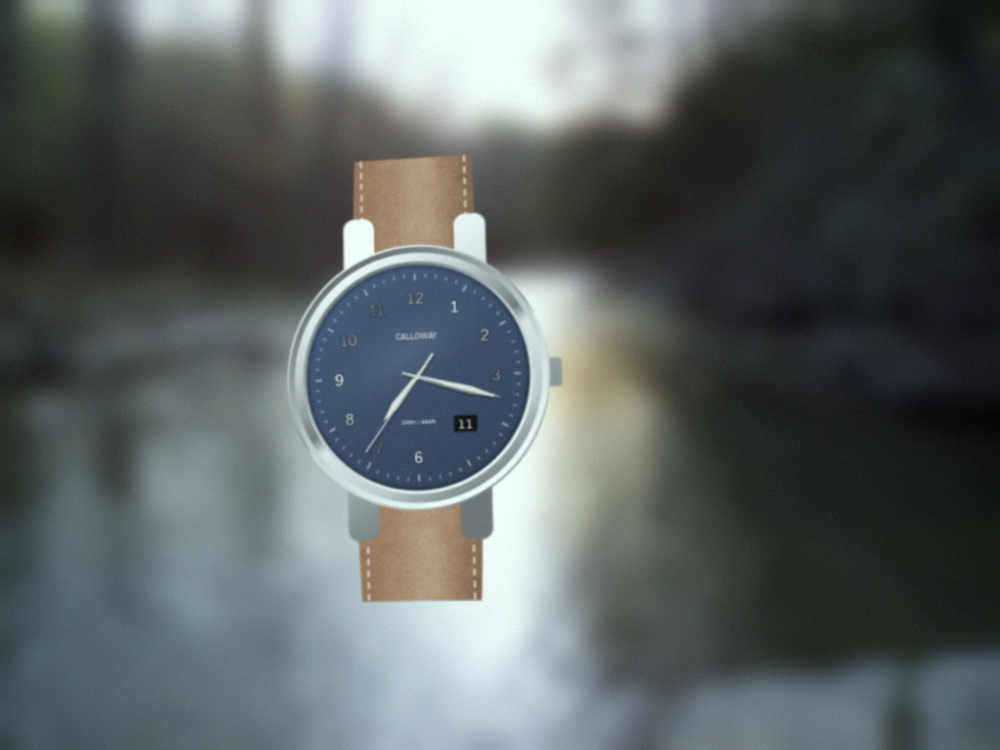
**7:17:36**
